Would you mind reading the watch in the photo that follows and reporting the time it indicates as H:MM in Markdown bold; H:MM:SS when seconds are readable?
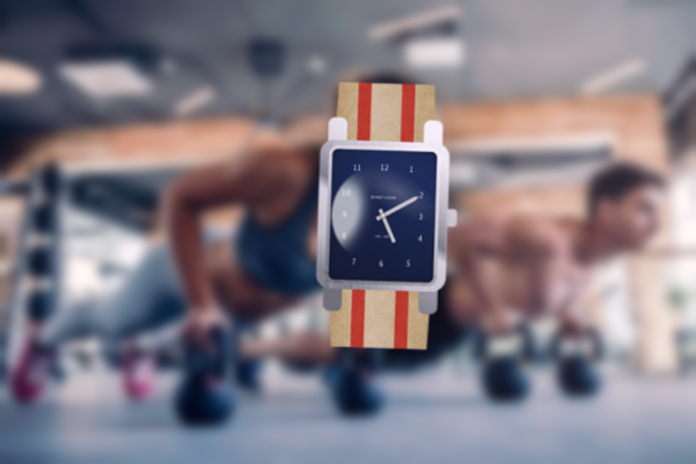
**5:10**
